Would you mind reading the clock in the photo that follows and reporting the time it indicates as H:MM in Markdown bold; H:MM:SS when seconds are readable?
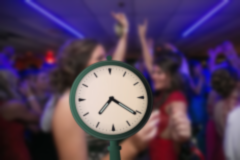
**7:21**
